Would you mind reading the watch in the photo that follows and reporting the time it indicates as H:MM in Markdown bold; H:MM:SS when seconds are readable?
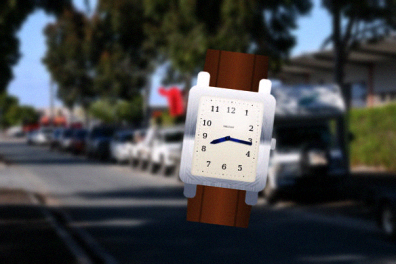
**8:16**
